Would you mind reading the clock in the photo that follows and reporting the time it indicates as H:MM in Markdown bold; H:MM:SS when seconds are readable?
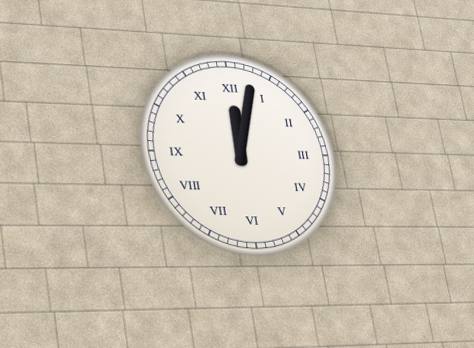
**12:03**
